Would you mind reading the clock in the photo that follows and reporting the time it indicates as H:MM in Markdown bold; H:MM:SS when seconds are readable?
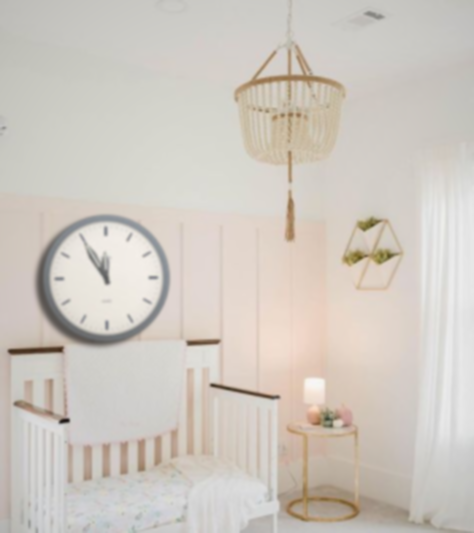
**11:55**
